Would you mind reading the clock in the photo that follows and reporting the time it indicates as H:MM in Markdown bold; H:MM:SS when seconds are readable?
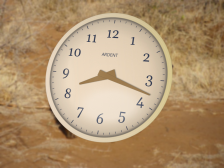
**8:18**
